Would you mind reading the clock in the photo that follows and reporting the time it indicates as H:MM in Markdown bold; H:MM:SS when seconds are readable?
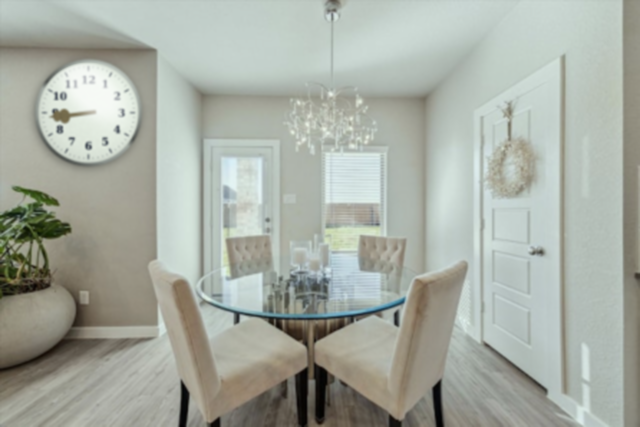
**8:44**
